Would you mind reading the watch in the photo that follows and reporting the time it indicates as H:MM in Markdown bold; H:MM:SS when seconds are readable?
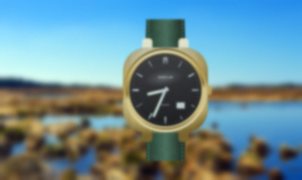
**8:34**
